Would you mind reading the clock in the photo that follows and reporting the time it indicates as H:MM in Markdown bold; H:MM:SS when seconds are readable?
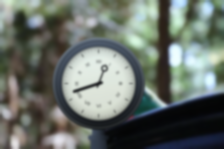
**12:42**
